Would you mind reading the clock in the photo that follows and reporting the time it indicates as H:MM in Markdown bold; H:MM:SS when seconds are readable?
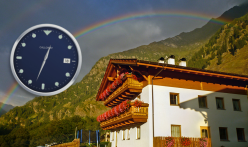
**12:33**
